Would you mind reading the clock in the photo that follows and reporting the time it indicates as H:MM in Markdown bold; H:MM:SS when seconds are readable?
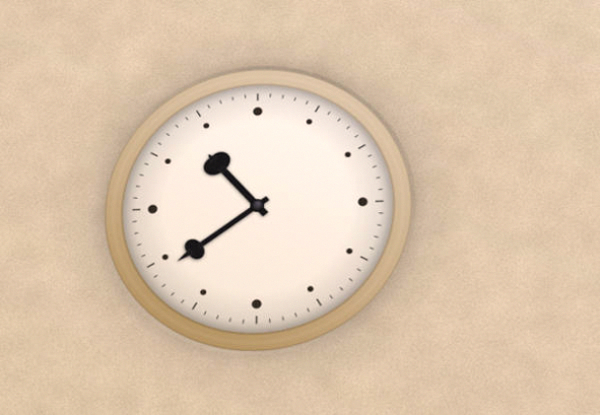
**10:39**
